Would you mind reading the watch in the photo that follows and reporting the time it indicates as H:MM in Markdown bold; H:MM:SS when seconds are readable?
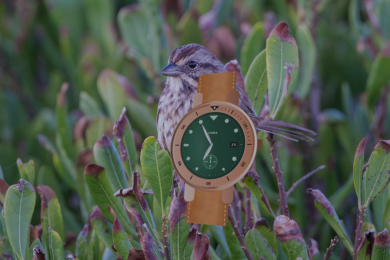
**6:55**
